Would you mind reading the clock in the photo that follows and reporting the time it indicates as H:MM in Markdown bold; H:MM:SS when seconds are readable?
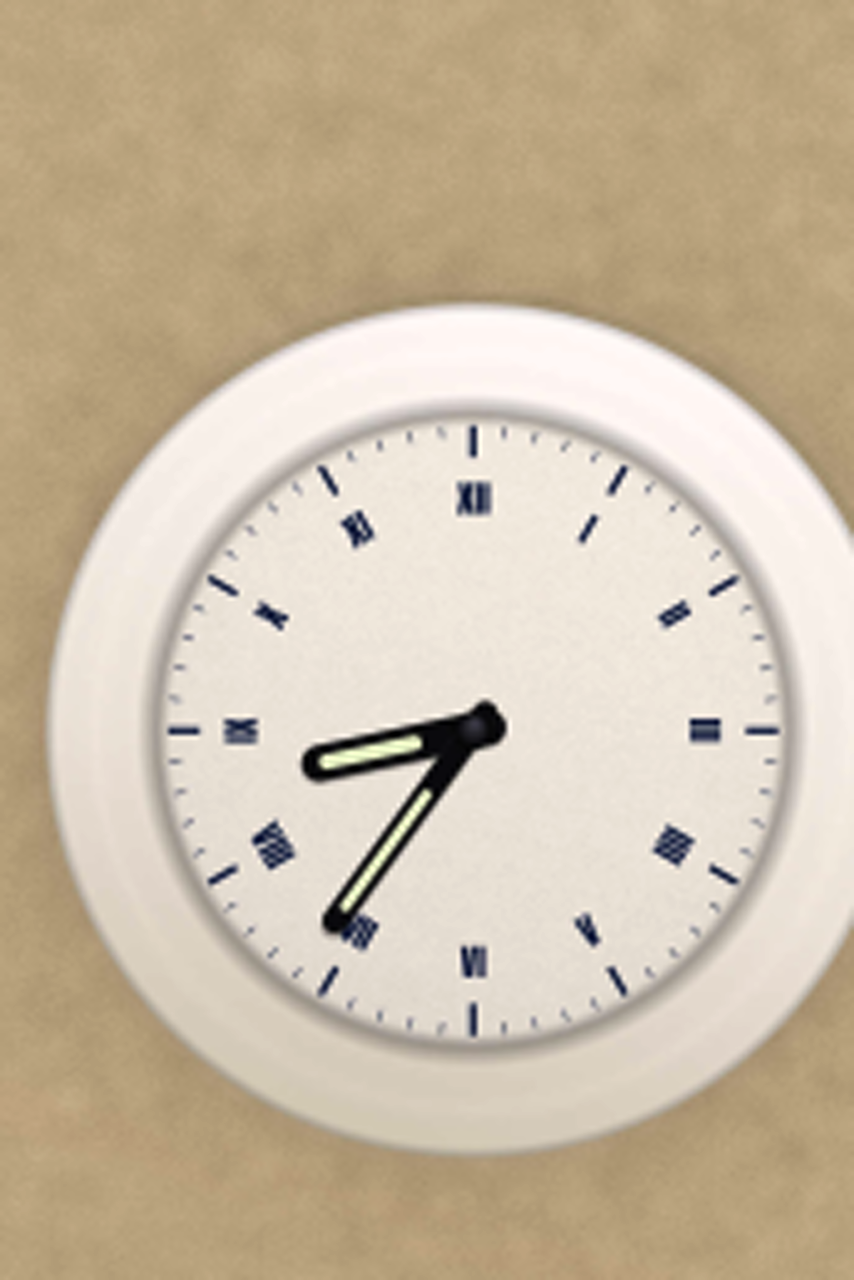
**8:36**
